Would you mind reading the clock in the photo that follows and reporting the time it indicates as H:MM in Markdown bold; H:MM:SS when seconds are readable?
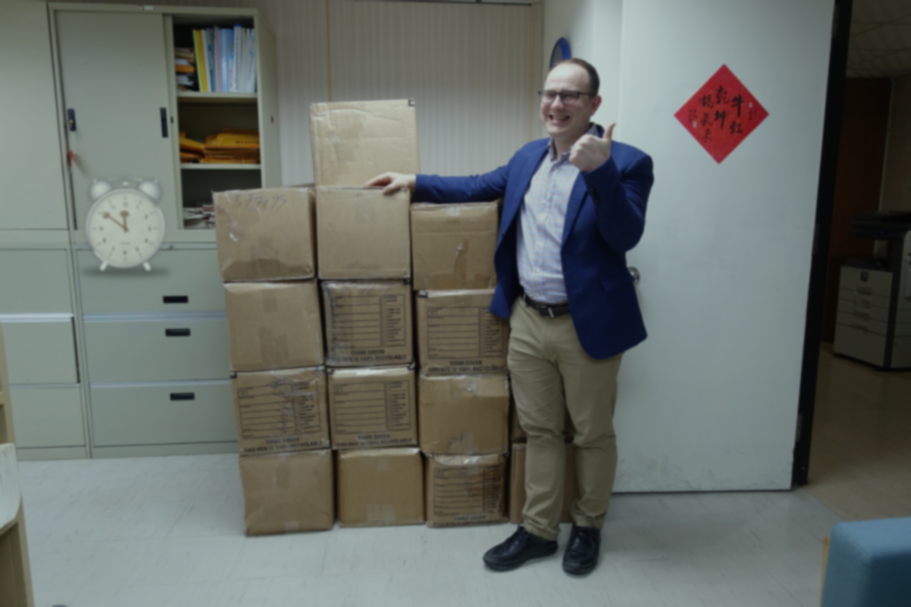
**11:51**
